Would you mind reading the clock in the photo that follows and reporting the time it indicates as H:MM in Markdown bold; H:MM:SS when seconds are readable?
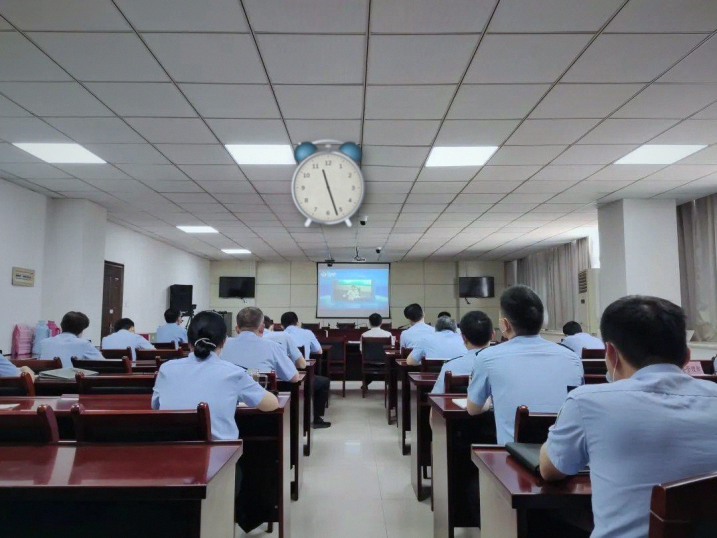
**11:27**
